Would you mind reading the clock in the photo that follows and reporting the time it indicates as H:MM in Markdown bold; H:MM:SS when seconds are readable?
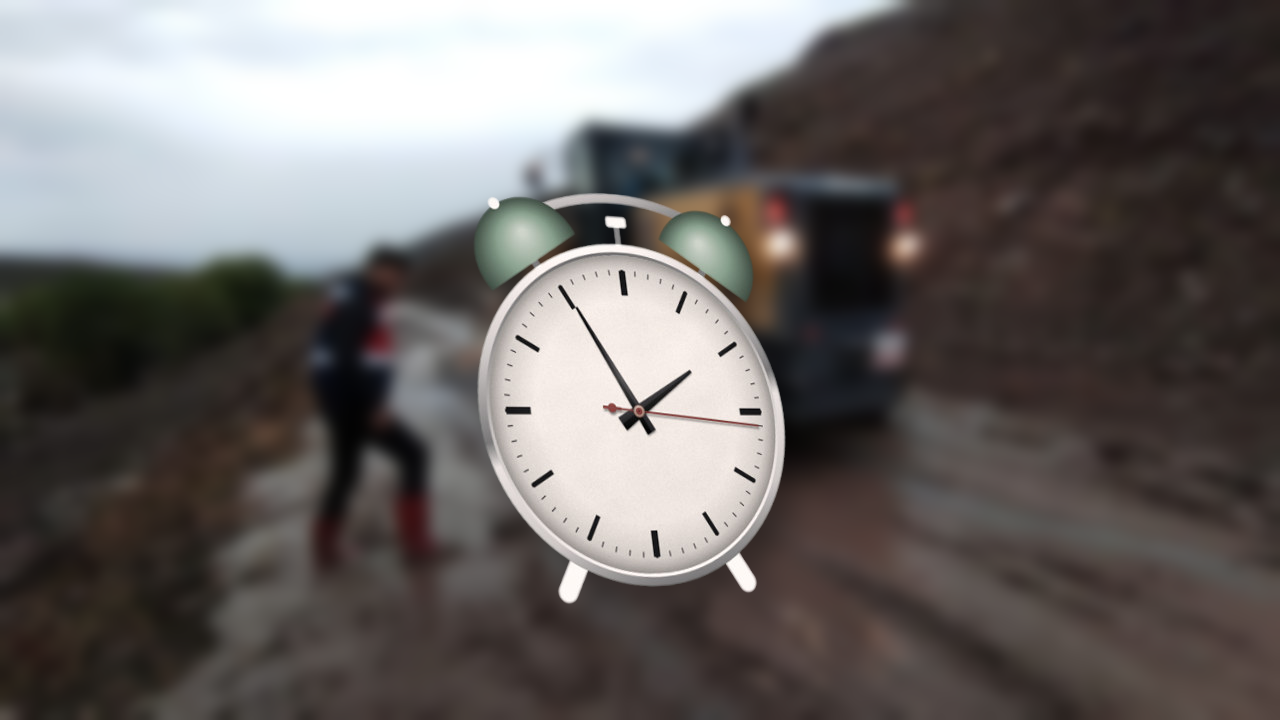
**1:55:16**
